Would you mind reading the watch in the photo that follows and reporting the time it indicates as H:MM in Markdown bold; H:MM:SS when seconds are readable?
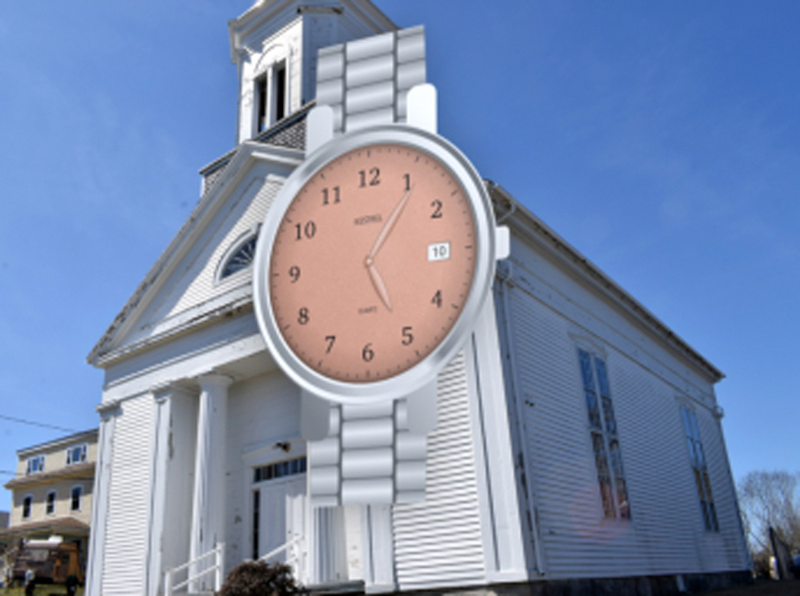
**5:06**
